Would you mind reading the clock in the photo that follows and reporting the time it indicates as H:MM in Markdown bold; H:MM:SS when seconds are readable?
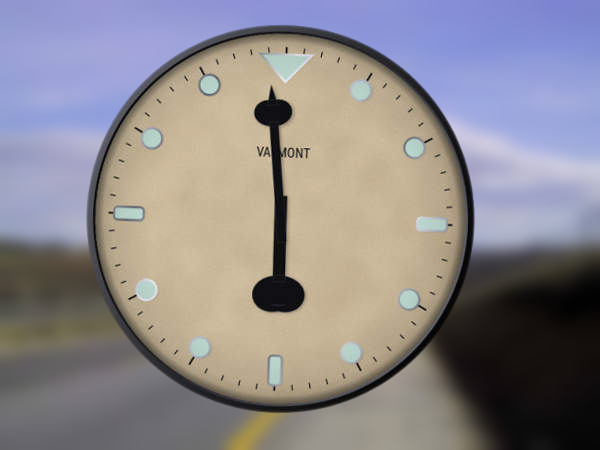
**5:59**
